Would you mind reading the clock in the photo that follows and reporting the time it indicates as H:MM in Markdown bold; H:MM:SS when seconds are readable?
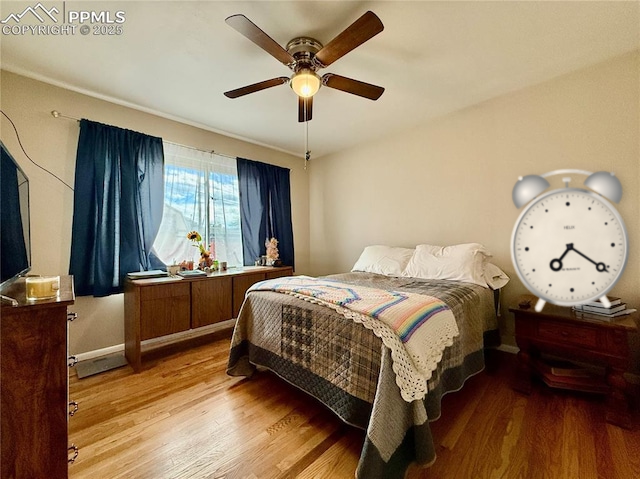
**7:21**
